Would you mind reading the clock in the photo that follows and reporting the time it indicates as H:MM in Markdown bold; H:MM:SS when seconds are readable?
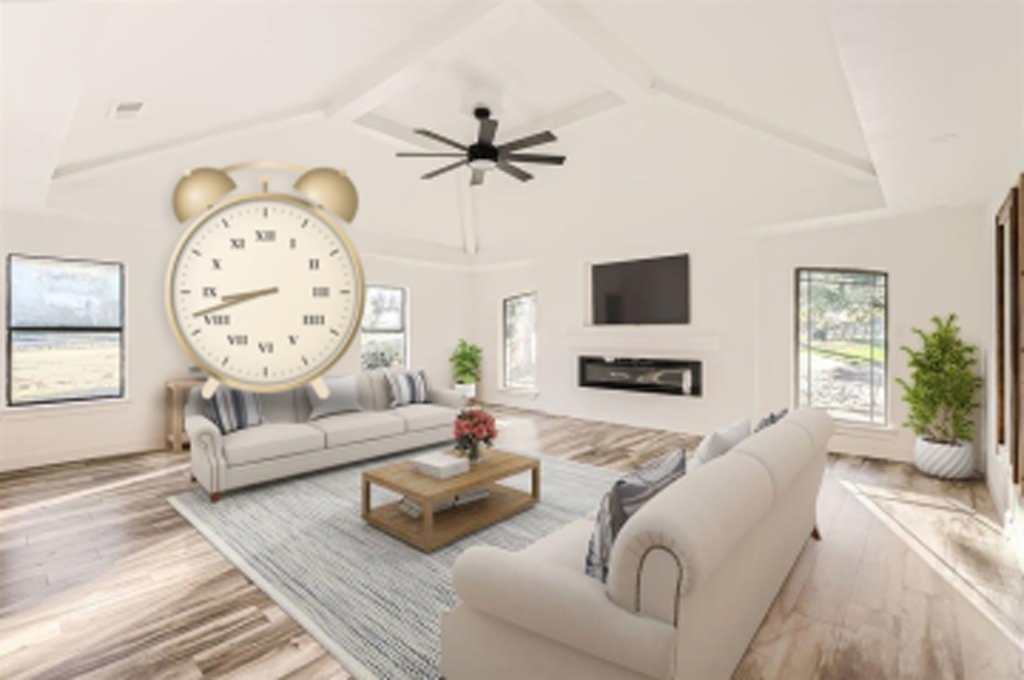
**8:42**
